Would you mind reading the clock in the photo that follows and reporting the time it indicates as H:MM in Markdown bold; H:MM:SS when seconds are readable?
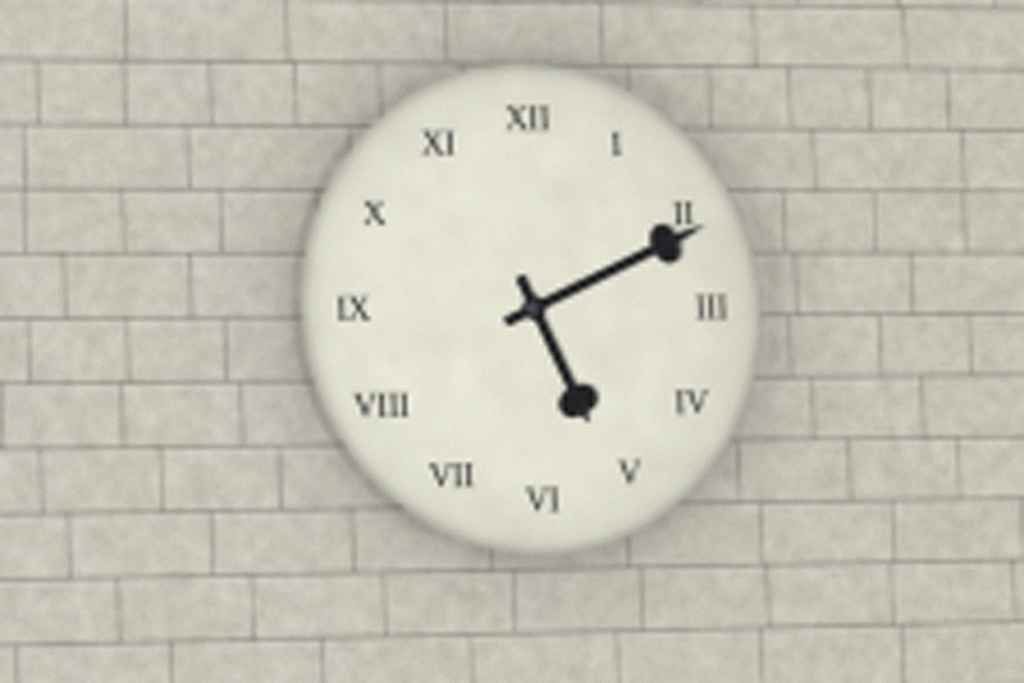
**5:11**
